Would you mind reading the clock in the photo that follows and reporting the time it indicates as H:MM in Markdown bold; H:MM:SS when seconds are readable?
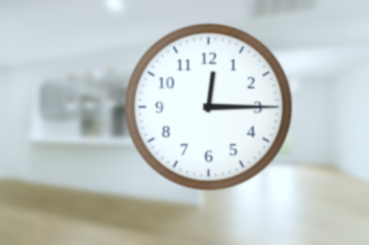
**12:15**
